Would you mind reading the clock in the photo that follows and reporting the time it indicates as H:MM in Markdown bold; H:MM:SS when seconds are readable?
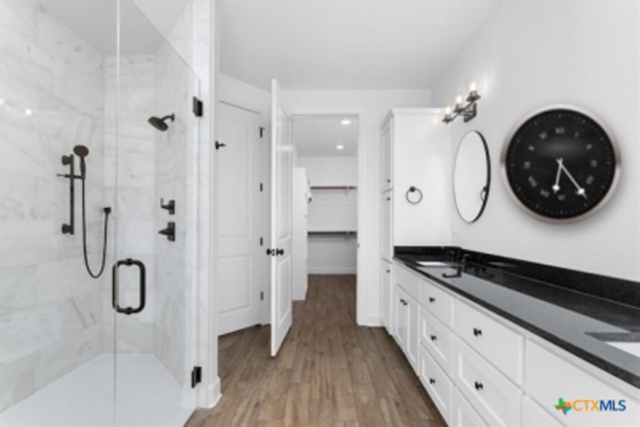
**6:24**
